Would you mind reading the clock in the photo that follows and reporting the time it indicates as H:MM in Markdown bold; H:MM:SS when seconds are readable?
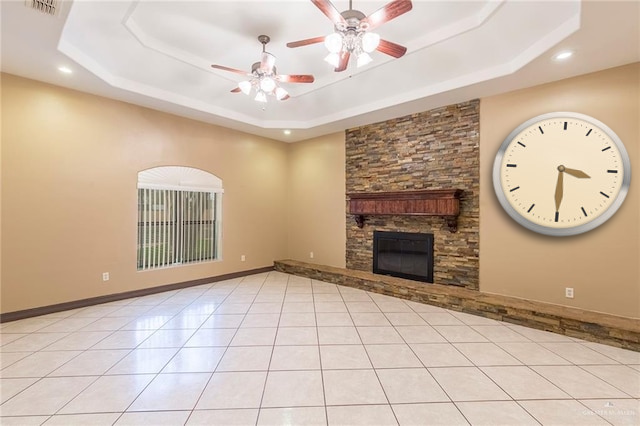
**3:30**
